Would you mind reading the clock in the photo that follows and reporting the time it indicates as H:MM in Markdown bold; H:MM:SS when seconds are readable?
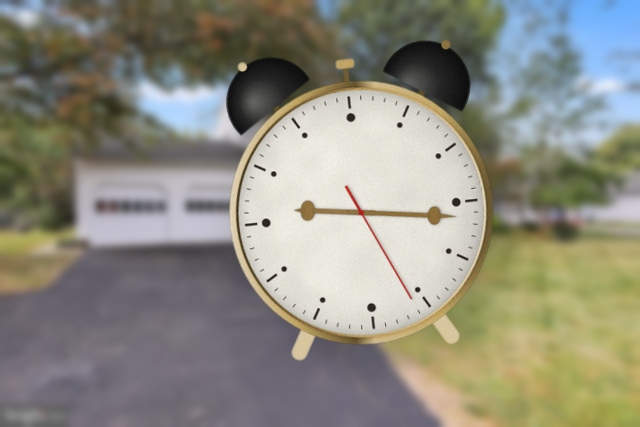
**9:16:26**
